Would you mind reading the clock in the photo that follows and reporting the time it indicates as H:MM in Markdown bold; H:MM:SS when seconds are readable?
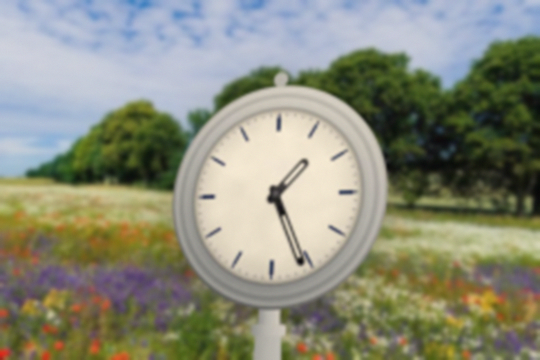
**1:26**
